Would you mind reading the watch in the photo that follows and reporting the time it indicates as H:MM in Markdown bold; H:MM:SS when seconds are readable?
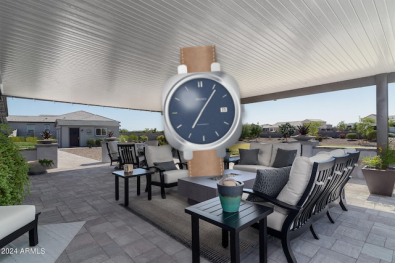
**7:06**
